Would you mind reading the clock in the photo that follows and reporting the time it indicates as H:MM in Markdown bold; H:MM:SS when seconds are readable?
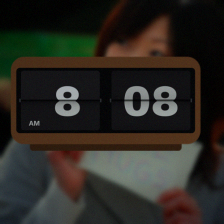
**8:08**
